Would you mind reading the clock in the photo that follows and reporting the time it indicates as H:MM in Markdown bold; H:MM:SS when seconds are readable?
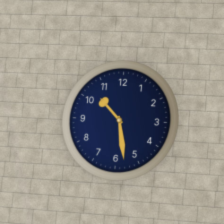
**10:28**
